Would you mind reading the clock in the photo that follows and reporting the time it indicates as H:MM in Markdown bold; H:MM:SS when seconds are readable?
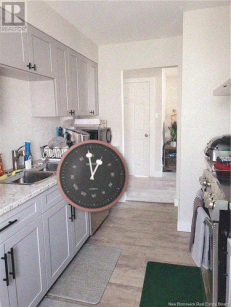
**12:59**
